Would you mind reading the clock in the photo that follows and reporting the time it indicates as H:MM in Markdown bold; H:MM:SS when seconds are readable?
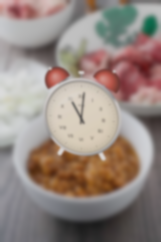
**11:01**
